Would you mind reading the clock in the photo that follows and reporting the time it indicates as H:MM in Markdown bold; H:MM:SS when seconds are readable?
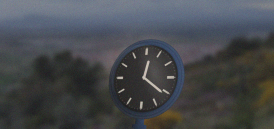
**12:21**
